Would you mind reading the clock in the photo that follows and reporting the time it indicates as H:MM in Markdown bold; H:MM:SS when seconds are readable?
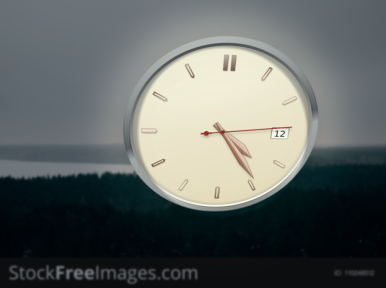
**4:24:14**
